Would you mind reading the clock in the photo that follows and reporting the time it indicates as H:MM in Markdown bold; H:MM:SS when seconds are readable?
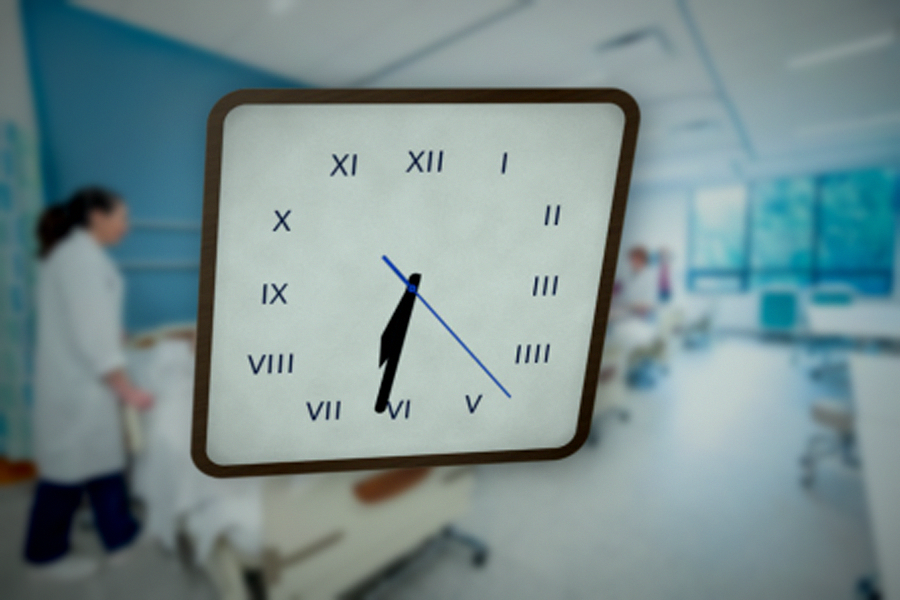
**6:31:23**
